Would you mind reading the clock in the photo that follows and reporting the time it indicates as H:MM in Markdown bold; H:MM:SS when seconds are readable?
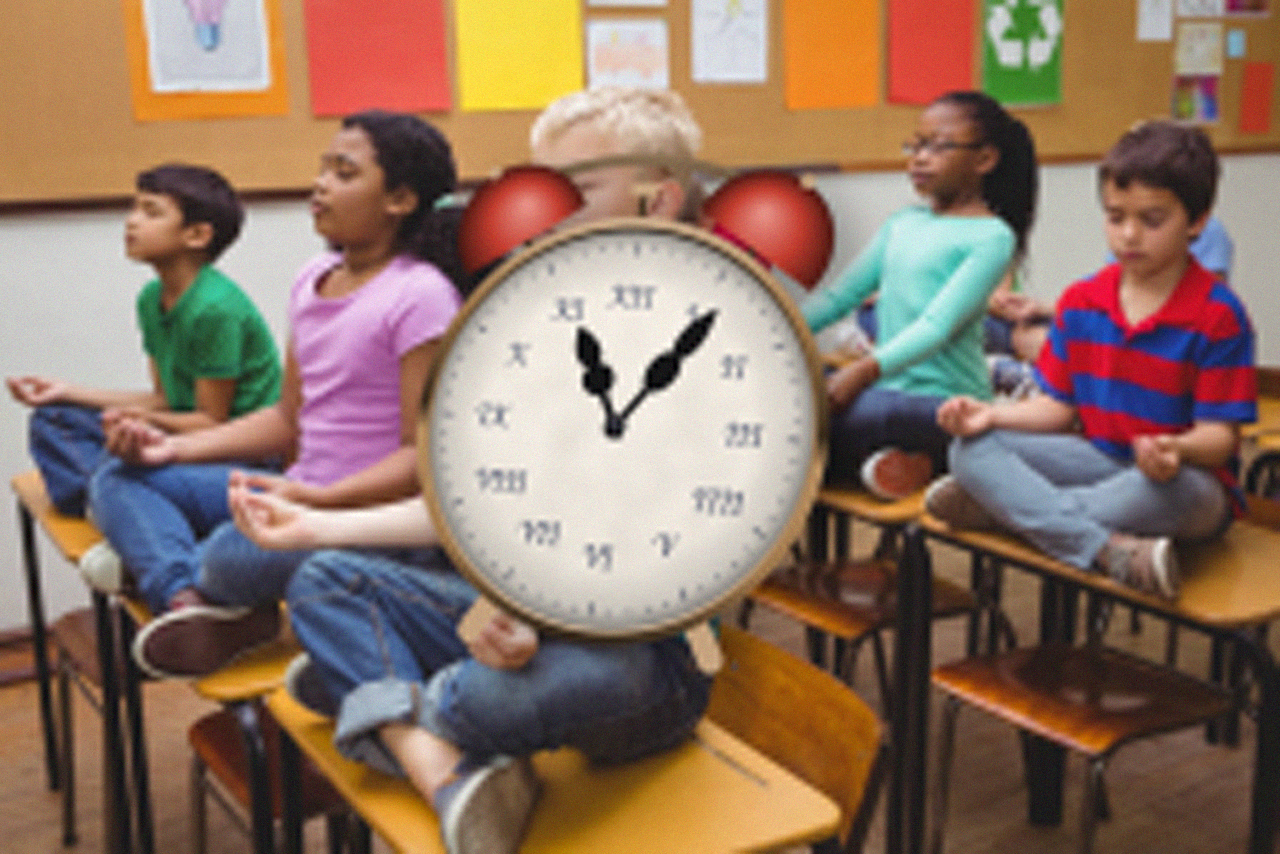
**11:06**
